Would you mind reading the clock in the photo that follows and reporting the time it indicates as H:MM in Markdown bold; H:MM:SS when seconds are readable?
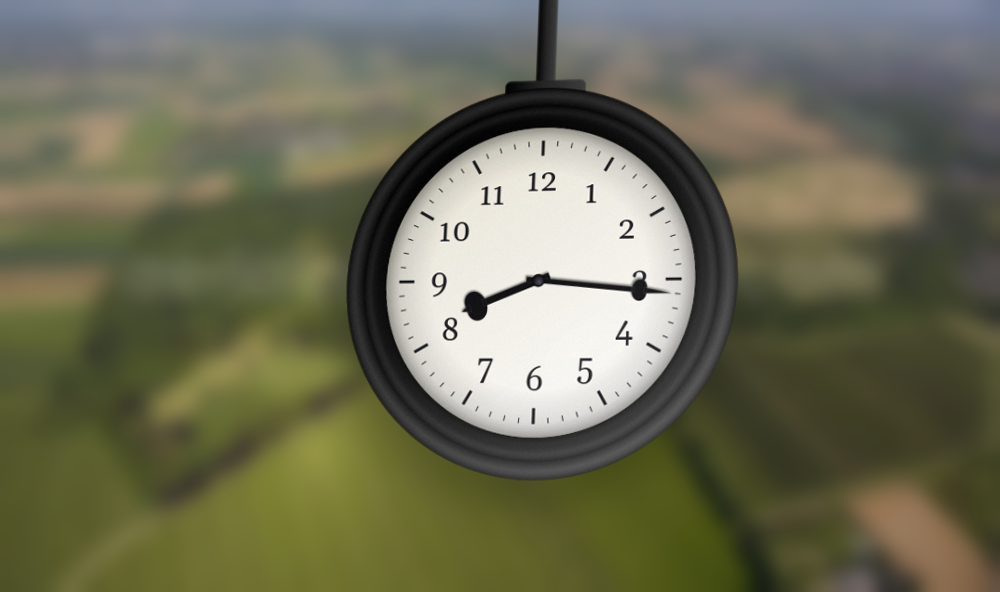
**8:16**
